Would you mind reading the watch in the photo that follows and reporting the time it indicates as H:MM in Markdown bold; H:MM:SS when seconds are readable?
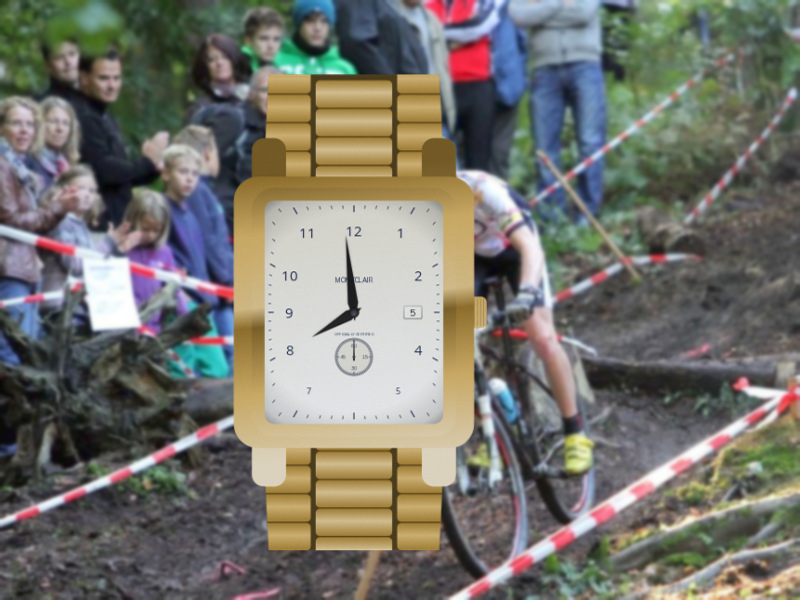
**7:59**
